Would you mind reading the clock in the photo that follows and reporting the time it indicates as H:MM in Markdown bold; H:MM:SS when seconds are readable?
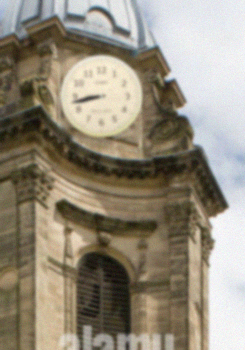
**8:43**
